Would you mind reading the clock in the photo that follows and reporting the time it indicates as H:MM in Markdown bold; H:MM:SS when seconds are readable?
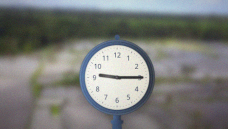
**9:15**
